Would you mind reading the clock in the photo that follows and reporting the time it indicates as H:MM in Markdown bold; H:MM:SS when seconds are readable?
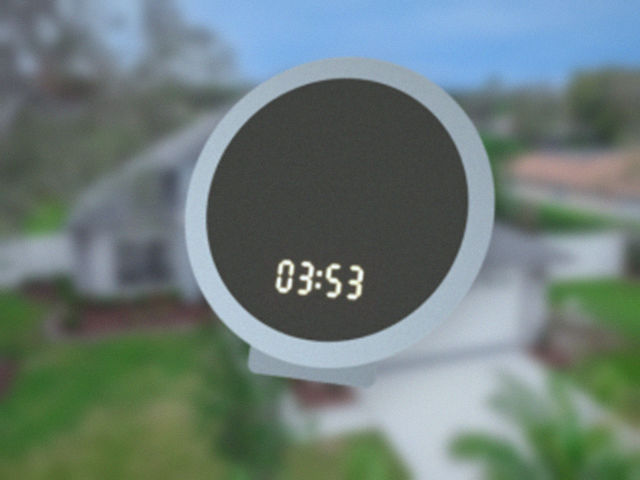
**3:53**
